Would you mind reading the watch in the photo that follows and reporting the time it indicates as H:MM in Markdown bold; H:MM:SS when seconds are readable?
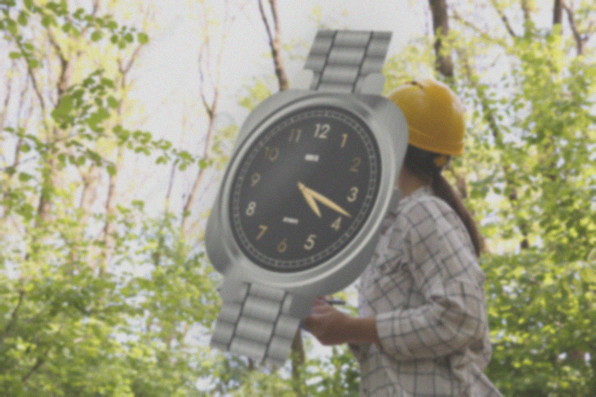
**4:18**
